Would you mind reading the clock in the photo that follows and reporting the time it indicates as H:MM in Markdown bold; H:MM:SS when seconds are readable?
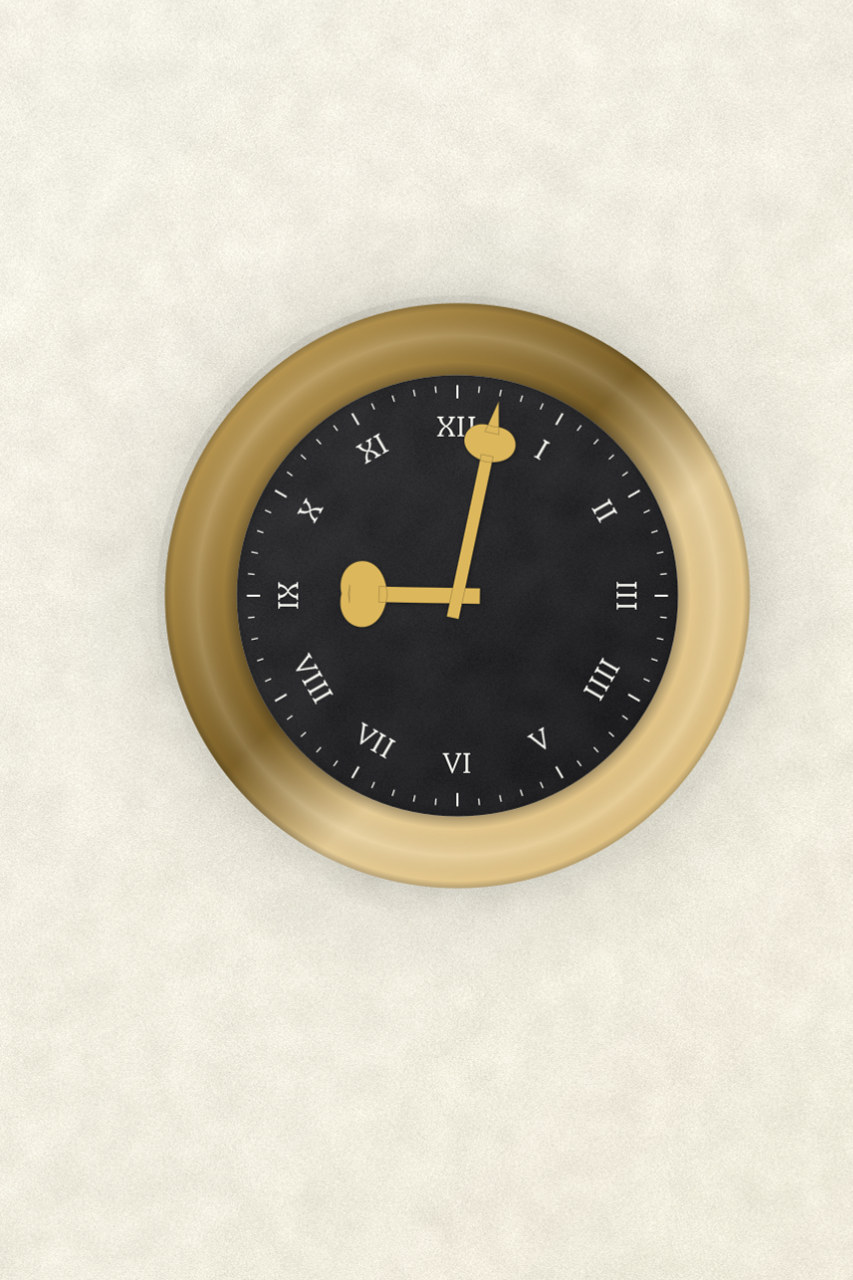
**9:02**
